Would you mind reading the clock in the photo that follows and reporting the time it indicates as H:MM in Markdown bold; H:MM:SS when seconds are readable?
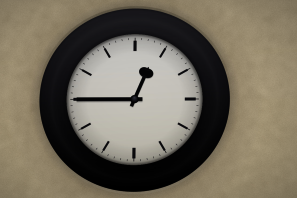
**12:45**
